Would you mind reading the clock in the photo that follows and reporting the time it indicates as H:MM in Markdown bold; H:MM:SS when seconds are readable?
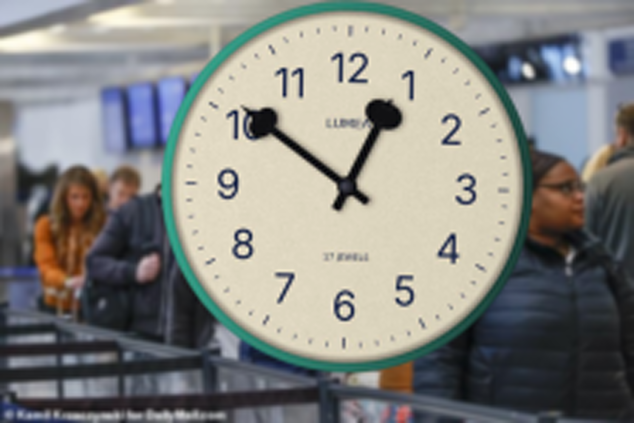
**12:51**
